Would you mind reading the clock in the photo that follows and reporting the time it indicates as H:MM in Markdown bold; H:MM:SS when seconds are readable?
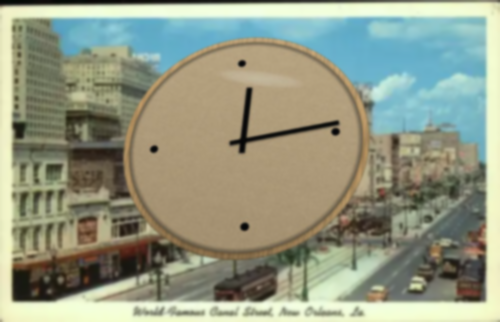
**12:14**
